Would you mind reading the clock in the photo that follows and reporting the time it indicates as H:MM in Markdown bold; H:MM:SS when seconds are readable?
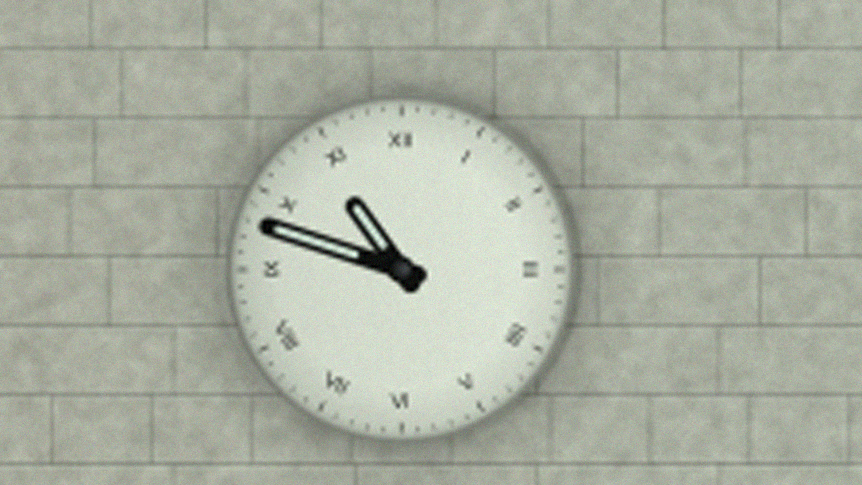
**10:48**
